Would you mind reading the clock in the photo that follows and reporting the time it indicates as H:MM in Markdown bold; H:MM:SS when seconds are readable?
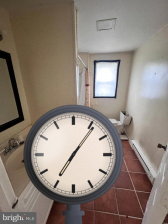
**7:06**
